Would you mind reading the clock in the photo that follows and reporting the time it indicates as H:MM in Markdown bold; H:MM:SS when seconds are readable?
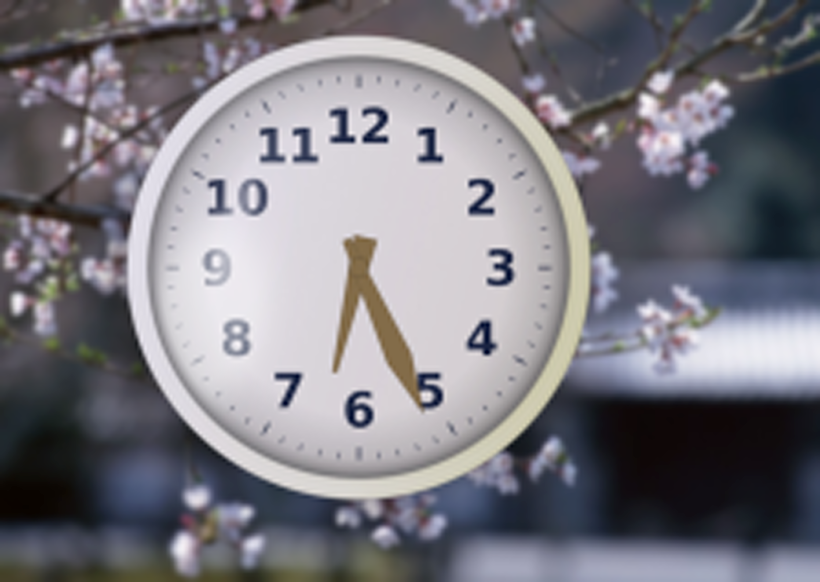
**6:26**
